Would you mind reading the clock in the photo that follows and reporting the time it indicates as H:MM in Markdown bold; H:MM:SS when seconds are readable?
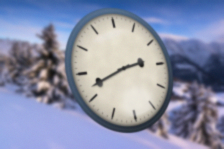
**2:42**
